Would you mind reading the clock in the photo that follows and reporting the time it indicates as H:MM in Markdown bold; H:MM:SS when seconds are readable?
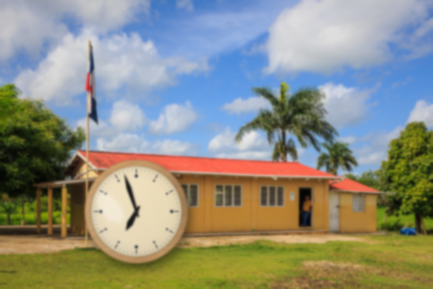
**6:57**
